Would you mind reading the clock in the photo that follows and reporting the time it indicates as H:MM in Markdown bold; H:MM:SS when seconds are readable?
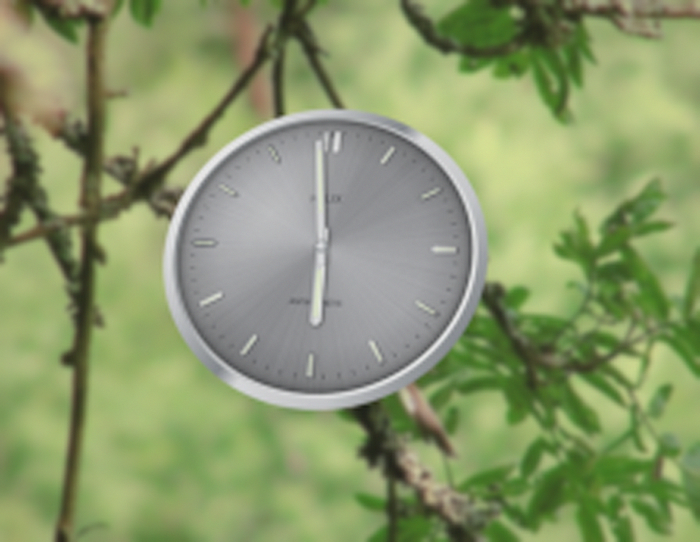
**5:59**
